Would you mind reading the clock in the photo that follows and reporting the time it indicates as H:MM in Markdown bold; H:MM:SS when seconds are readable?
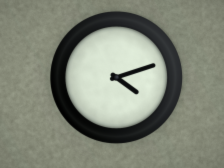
**4:12**
